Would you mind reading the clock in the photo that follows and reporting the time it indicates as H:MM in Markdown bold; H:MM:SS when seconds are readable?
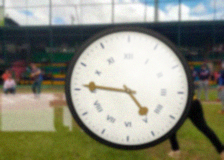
**4:46**
